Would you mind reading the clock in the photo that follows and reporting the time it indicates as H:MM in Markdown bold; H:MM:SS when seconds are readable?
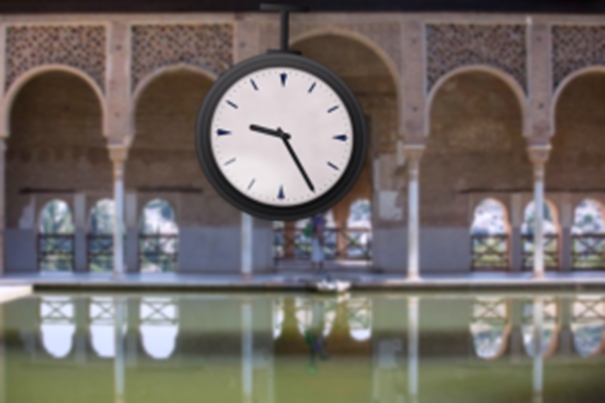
**9:25**
